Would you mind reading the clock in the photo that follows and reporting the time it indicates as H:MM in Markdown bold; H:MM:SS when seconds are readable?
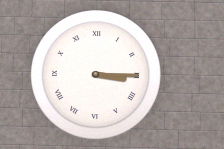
**3:15**
